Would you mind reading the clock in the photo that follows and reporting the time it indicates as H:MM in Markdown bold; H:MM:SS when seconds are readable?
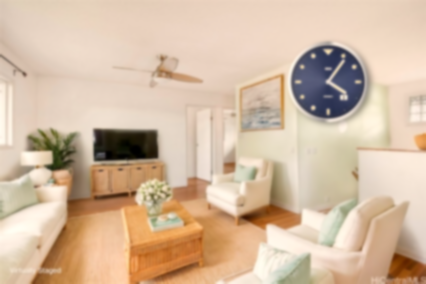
**4:06**
